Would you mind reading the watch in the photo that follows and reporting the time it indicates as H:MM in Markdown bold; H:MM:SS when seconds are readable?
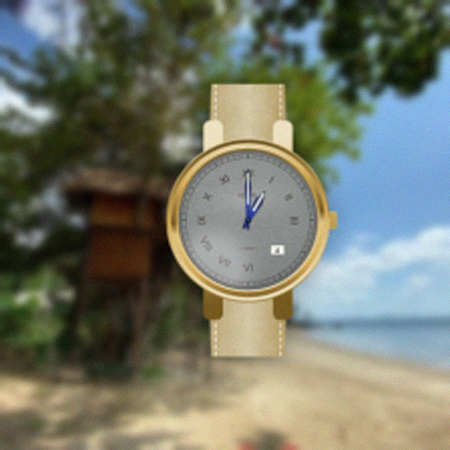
**1:00**
